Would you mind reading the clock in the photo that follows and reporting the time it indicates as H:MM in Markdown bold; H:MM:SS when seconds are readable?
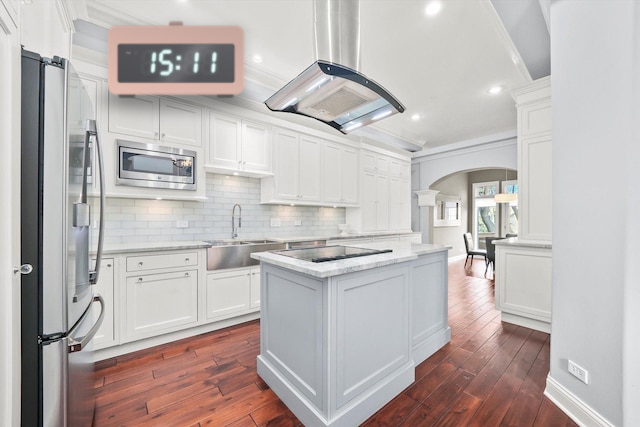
**15:11**
